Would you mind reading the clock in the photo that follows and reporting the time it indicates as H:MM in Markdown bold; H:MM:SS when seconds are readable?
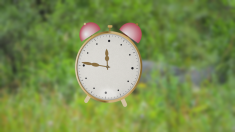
**11:46**
